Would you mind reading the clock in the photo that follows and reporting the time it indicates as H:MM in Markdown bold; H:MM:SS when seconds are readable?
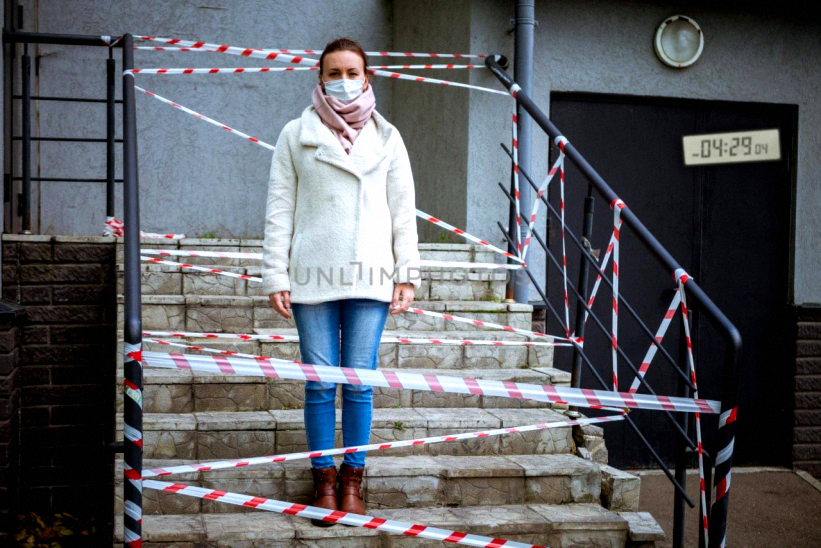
**4:29**
